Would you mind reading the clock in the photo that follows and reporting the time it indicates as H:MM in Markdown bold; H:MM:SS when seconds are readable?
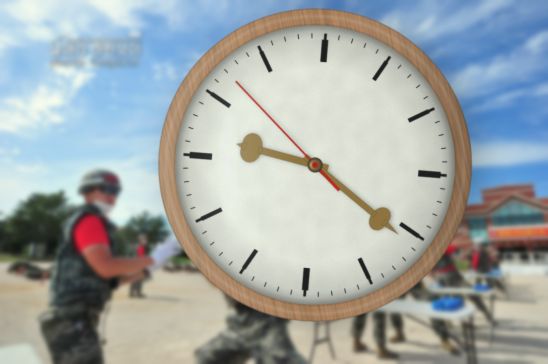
**9:20:52**
